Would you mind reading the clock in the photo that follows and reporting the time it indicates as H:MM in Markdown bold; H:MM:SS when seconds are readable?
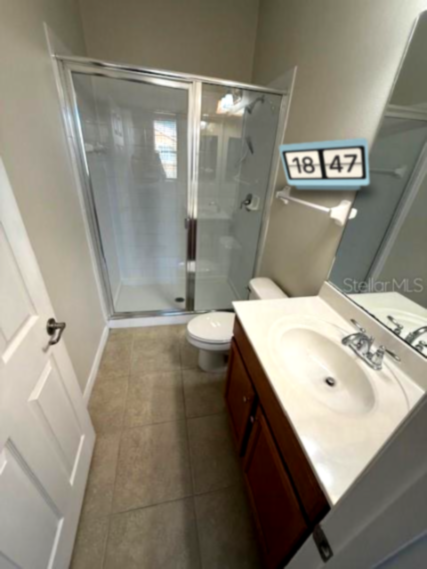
**18:47**
